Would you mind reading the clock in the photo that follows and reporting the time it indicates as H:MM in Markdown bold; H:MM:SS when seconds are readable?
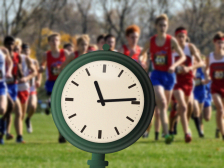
**11:14**
